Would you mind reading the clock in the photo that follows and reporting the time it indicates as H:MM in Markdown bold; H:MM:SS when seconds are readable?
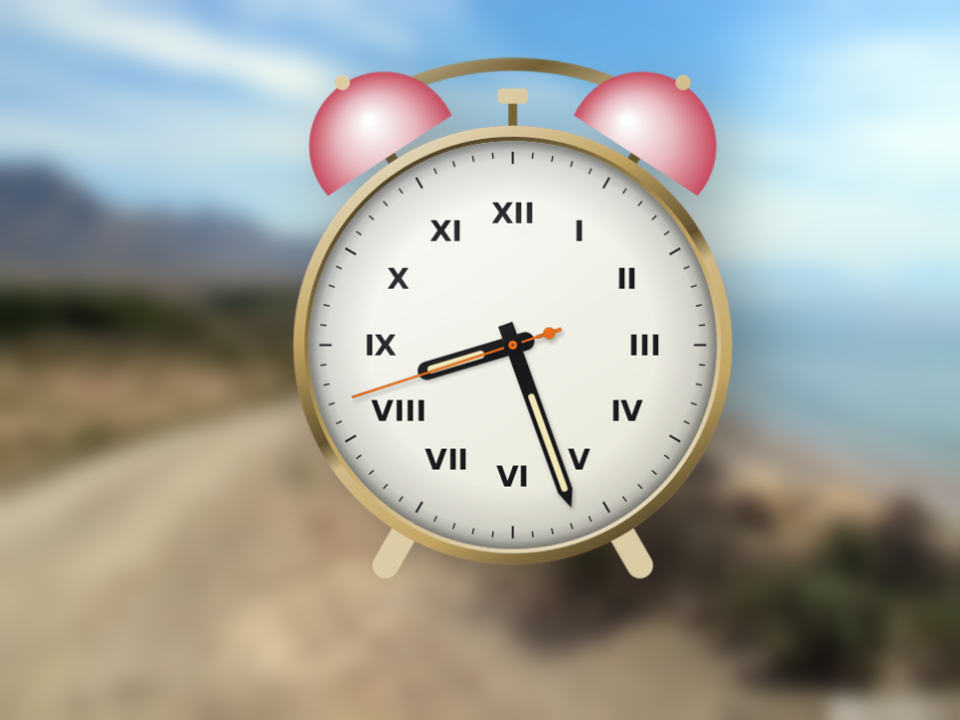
**8:26:42**
